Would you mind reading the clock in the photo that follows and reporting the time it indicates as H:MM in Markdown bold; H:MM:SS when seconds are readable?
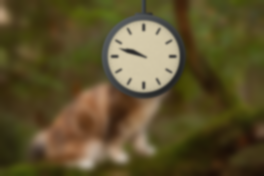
**9:48**
